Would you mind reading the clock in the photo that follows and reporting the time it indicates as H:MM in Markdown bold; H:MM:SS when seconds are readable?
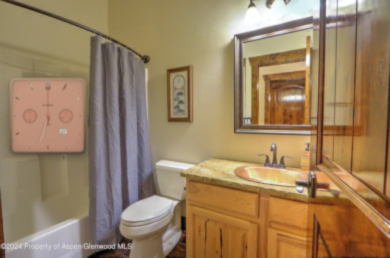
**6:33**
